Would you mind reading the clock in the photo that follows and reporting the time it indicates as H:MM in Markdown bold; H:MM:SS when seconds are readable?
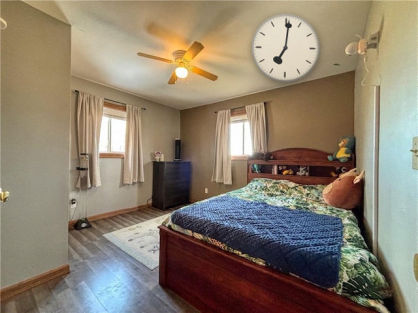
**7:01**
